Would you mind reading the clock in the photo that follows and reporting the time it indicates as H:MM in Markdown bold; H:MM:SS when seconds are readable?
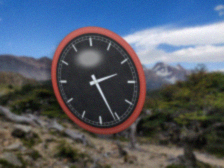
**2:26**
